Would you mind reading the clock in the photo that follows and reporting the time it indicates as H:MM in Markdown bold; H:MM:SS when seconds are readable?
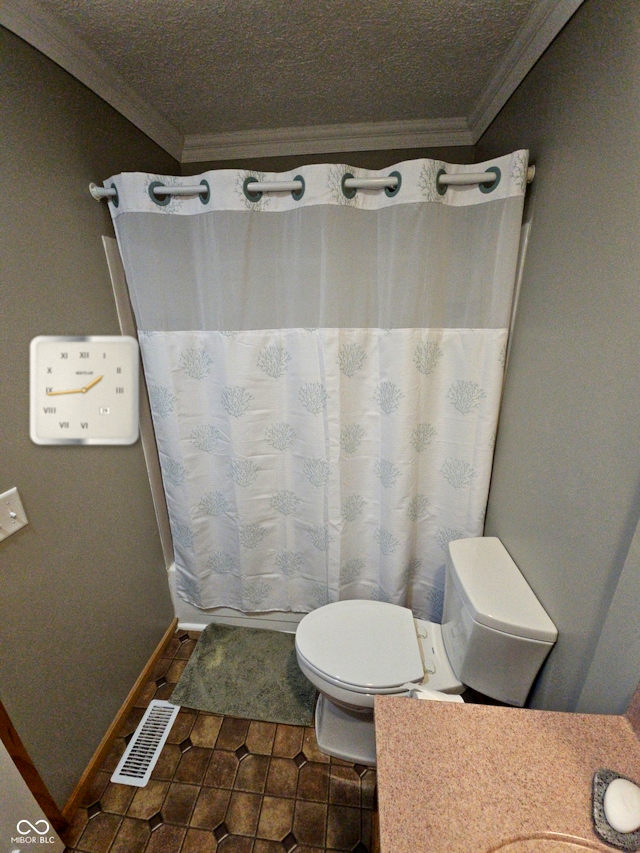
**1:44**
